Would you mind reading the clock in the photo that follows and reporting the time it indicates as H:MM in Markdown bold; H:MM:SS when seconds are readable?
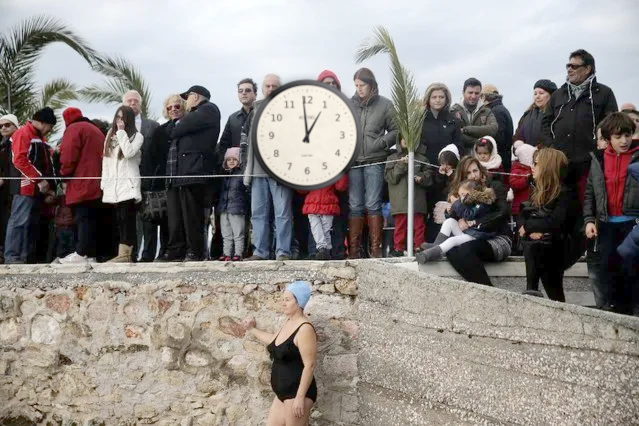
**12:59**
